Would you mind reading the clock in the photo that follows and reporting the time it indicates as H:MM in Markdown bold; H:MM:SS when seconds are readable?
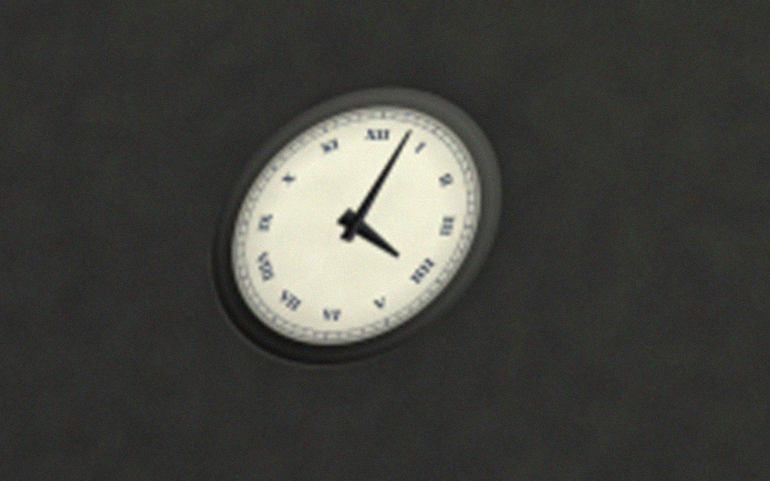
**4:03**
